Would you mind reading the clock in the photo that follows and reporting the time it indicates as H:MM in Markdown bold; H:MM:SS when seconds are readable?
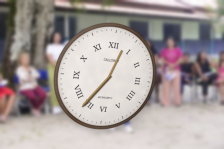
**12:36**
